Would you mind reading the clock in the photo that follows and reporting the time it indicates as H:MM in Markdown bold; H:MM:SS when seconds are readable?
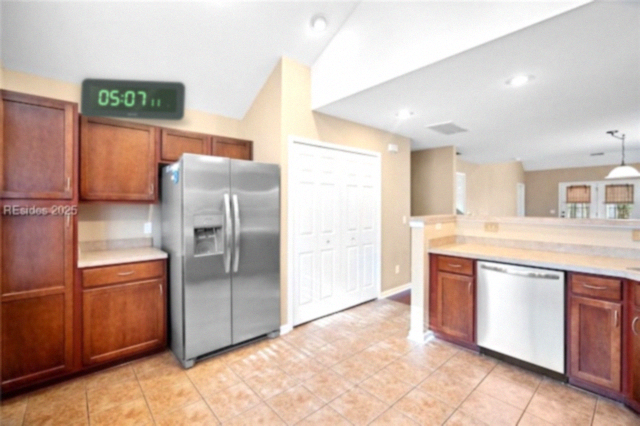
**5:07**
